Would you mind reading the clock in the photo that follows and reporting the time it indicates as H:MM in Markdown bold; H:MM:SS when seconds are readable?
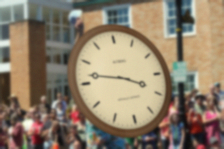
**3:47**
